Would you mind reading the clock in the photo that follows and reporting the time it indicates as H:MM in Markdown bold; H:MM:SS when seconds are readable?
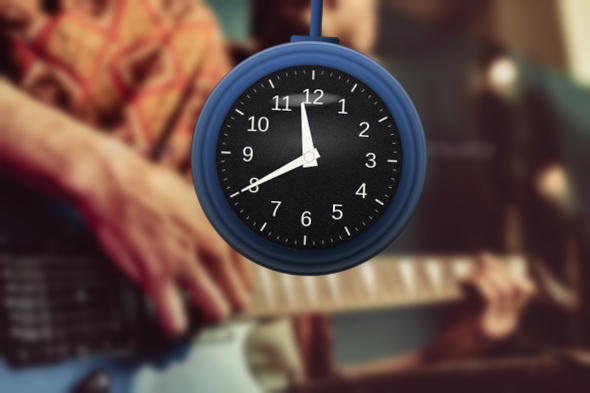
**11:40**
